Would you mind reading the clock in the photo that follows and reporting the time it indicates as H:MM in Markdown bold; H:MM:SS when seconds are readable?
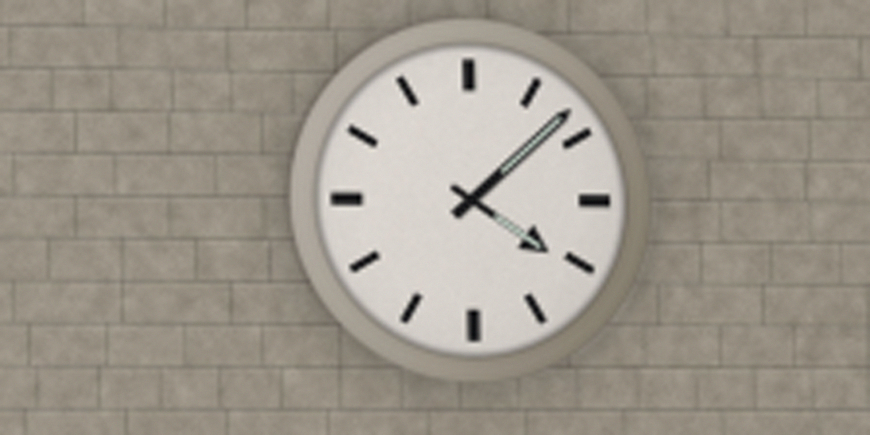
**4:08**
